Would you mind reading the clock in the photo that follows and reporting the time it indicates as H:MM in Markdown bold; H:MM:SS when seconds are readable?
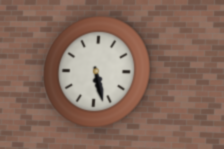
**5:27**
